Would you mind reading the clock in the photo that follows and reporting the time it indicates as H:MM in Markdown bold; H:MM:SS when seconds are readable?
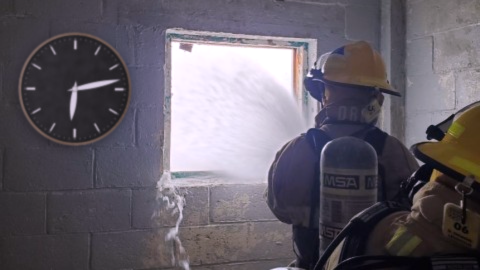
**6:13**
